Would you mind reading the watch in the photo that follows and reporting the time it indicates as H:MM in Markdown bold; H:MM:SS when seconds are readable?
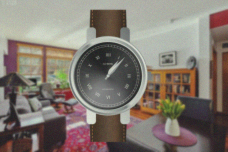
**1:07**
